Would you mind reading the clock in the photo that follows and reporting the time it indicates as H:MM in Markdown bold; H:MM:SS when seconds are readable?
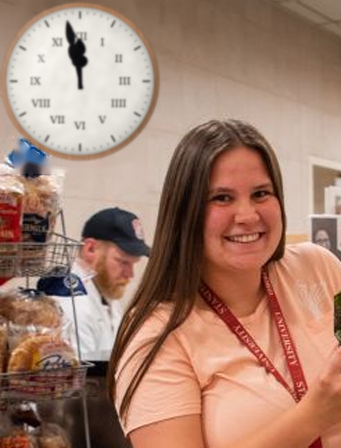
**11:58**
